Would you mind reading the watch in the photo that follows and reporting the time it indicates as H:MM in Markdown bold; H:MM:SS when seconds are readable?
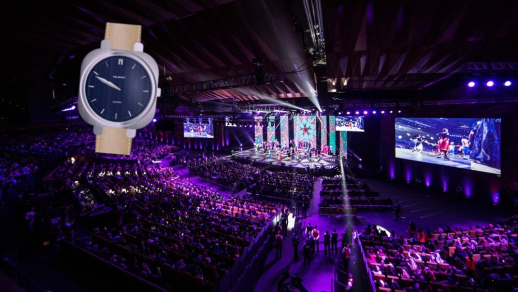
**9:49**
